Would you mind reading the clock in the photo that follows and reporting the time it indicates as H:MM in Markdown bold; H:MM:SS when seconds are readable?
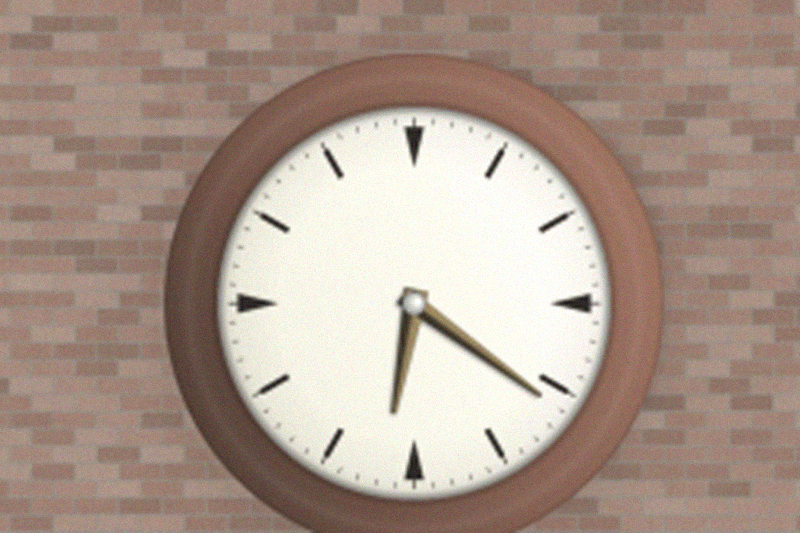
**6:21**
